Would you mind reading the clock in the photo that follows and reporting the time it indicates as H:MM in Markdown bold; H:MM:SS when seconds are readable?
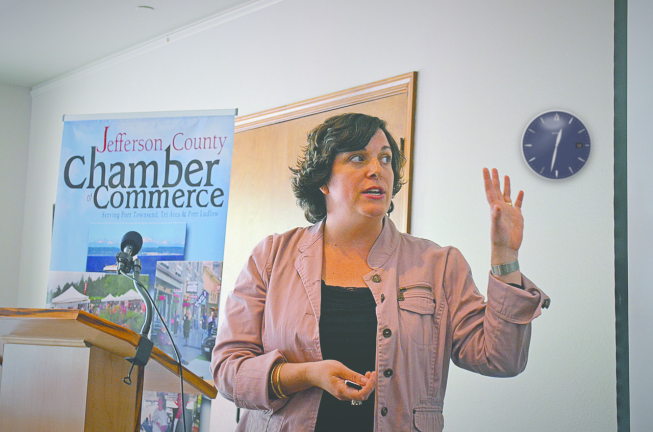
**12:32**
